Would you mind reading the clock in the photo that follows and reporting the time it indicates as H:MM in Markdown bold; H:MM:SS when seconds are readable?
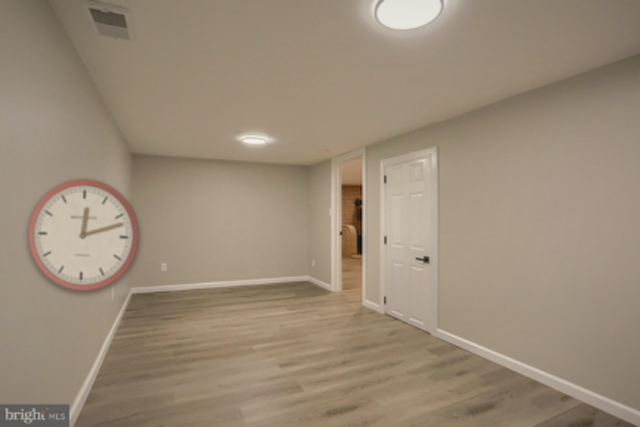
**12:12**
